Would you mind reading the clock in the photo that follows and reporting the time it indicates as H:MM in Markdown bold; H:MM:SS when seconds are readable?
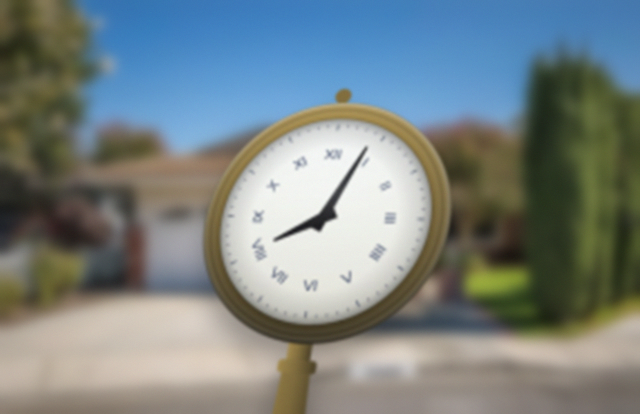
**8:04**
